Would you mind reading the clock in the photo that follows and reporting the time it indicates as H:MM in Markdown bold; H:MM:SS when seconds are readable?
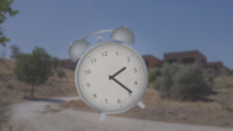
**2:24**
